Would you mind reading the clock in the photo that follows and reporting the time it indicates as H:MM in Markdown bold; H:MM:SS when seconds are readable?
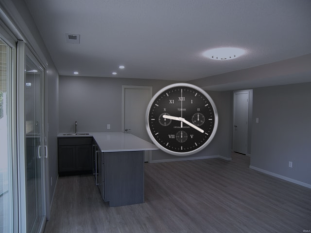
**9:20**
